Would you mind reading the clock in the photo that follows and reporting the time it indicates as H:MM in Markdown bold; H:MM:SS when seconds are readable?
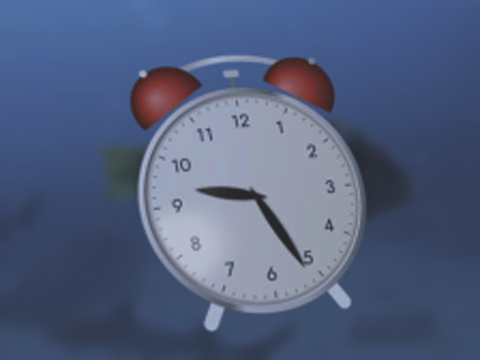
**9:26**
